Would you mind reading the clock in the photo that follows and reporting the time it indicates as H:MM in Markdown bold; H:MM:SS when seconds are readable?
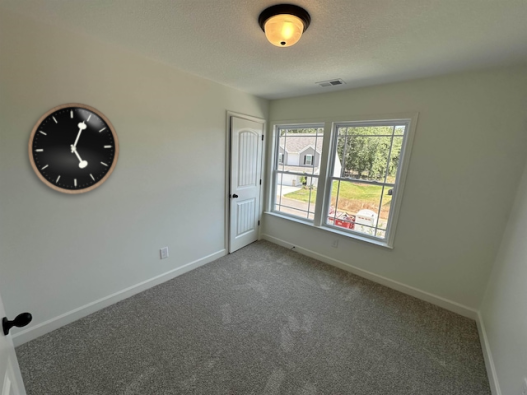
**5:04**
